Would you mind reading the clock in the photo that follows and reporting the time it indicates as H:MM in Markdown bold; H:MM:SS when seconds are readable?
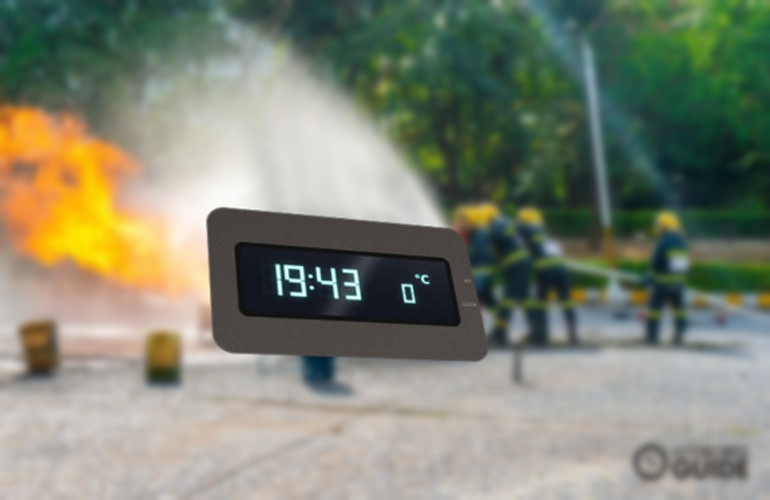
**19:43**
